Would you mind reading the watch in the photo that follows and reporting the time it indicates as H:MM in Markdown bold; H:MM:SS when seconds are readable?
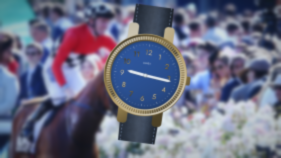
**9:16**
